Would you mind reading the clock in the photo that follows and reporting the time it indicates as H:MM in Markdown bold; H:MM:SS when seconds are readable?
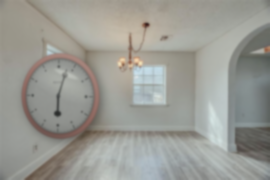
**6:03**
